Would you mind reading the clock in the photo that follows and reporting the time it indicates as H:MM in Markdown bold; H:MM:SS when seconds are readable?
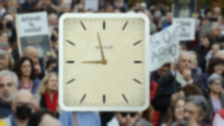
**8:58**
